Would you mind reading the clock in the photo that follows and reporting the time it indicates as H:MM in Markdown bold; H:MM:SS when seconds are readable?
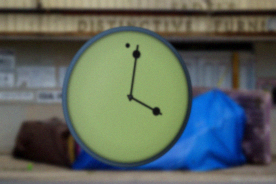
**4:02**
